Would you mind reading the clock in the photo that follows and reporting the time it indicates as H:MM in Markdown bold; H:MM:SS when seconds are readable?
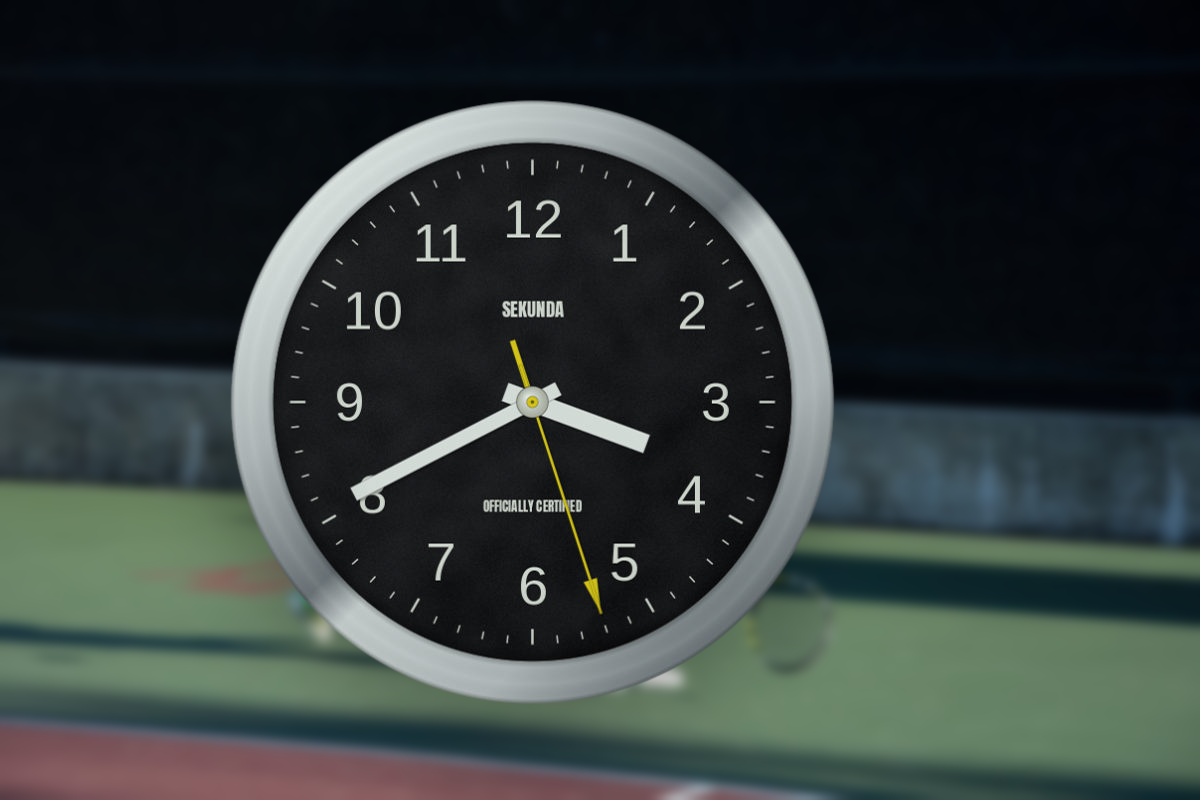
**3:40:27**
